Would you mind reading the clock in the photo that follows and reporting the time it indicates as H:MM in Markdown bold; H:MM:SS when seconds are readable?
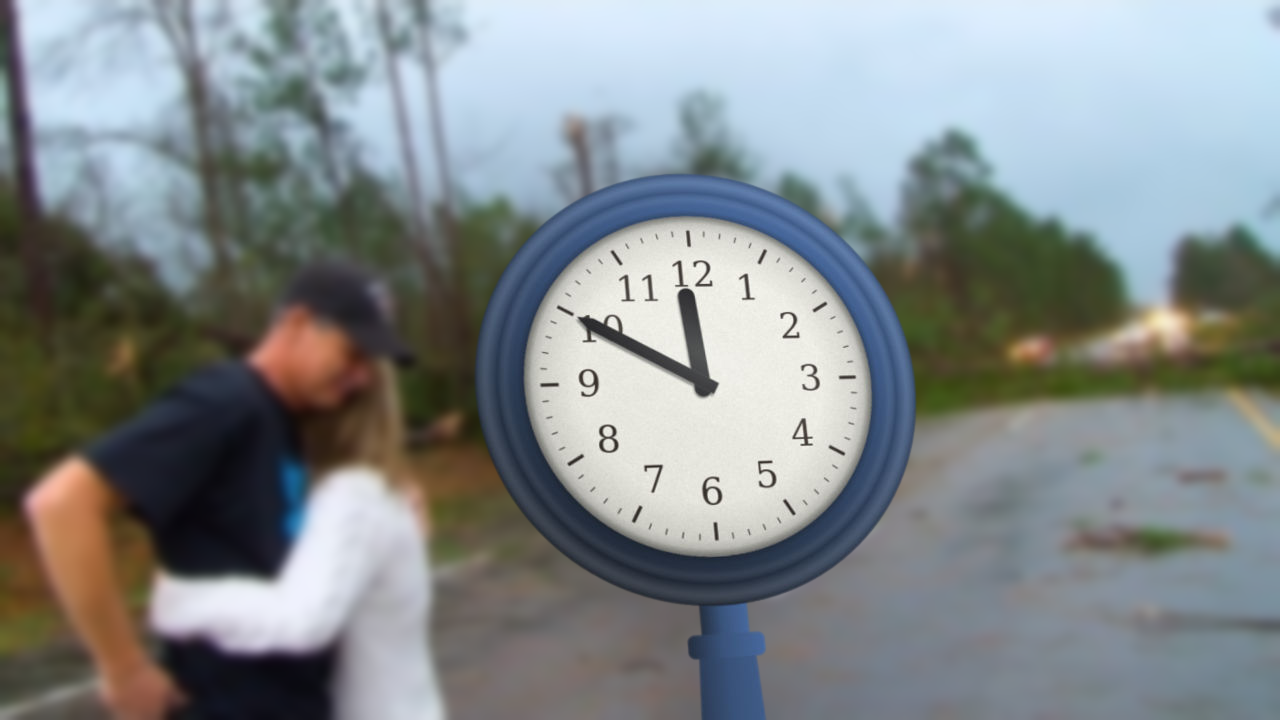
**11:50**
